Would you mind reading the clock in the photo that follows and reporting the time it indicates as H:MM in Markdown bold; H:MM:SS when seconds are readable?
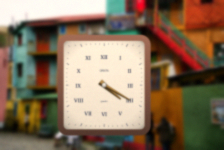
**4:20**
